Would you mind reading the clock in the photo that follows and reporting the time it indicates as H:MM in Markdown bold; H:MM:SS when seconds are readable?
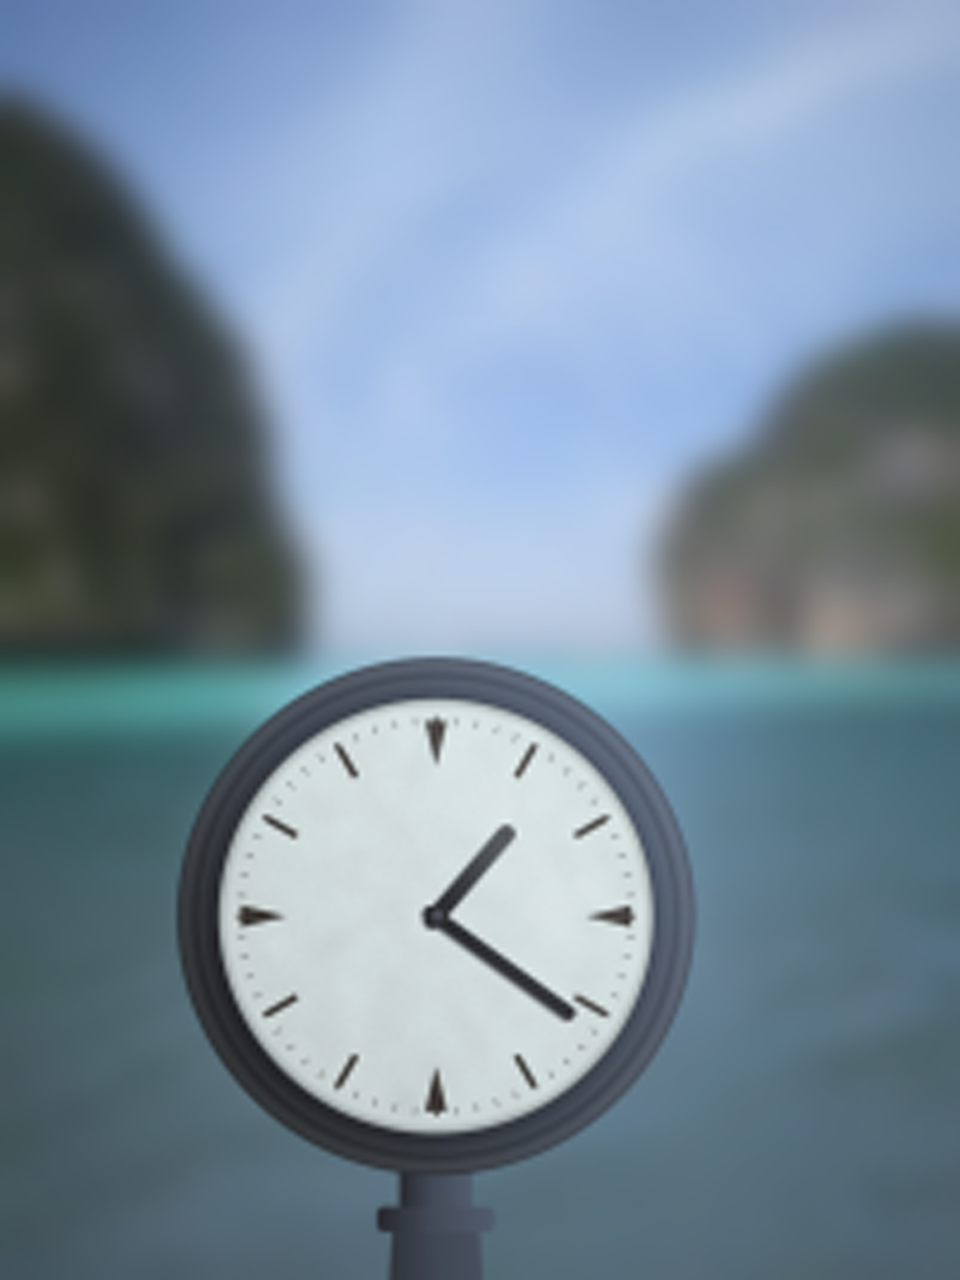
**1:21**
